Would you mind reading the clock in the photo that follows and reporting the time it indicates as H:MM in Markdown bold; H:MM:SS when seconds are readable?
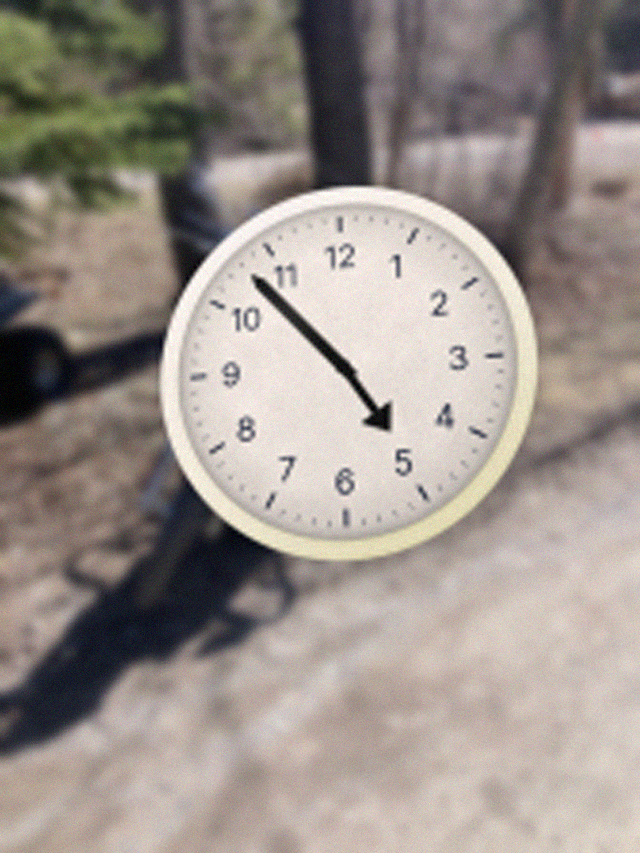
**4:53**
